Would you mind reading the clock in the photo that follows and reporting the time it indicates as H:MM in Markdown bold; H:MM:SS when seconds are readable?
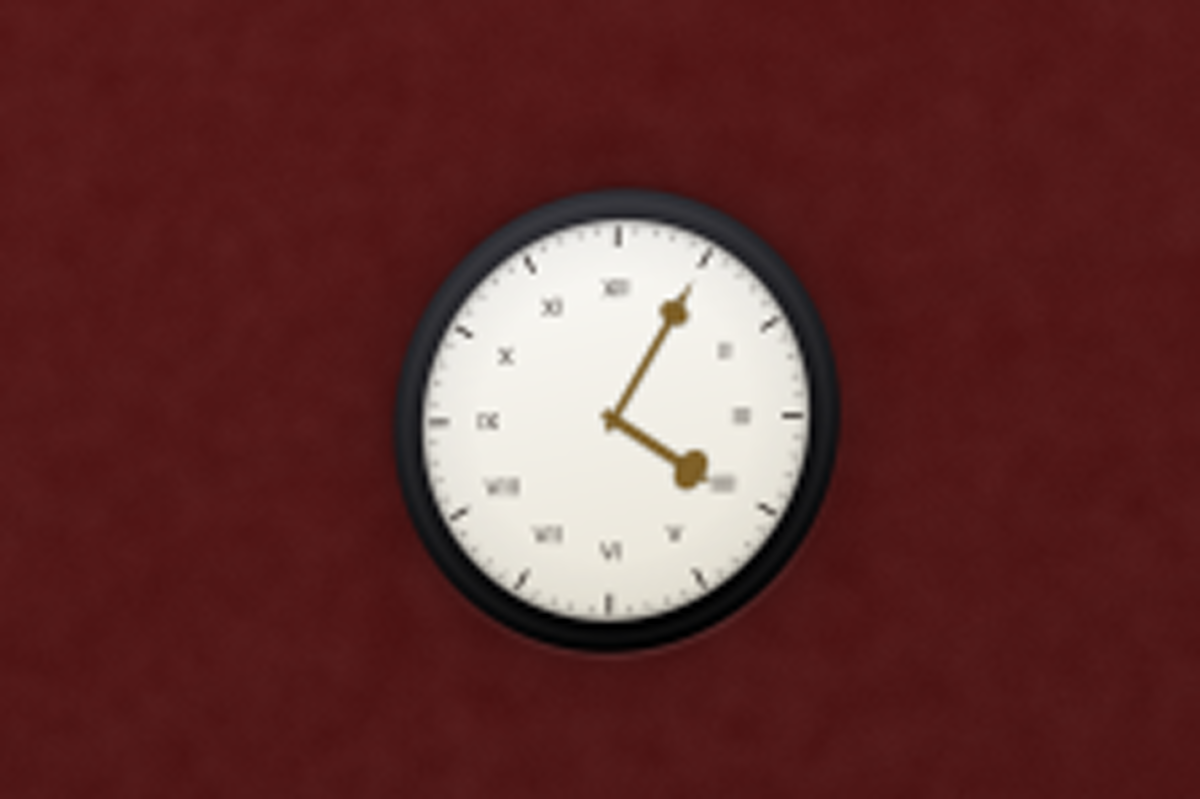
**4:05**
